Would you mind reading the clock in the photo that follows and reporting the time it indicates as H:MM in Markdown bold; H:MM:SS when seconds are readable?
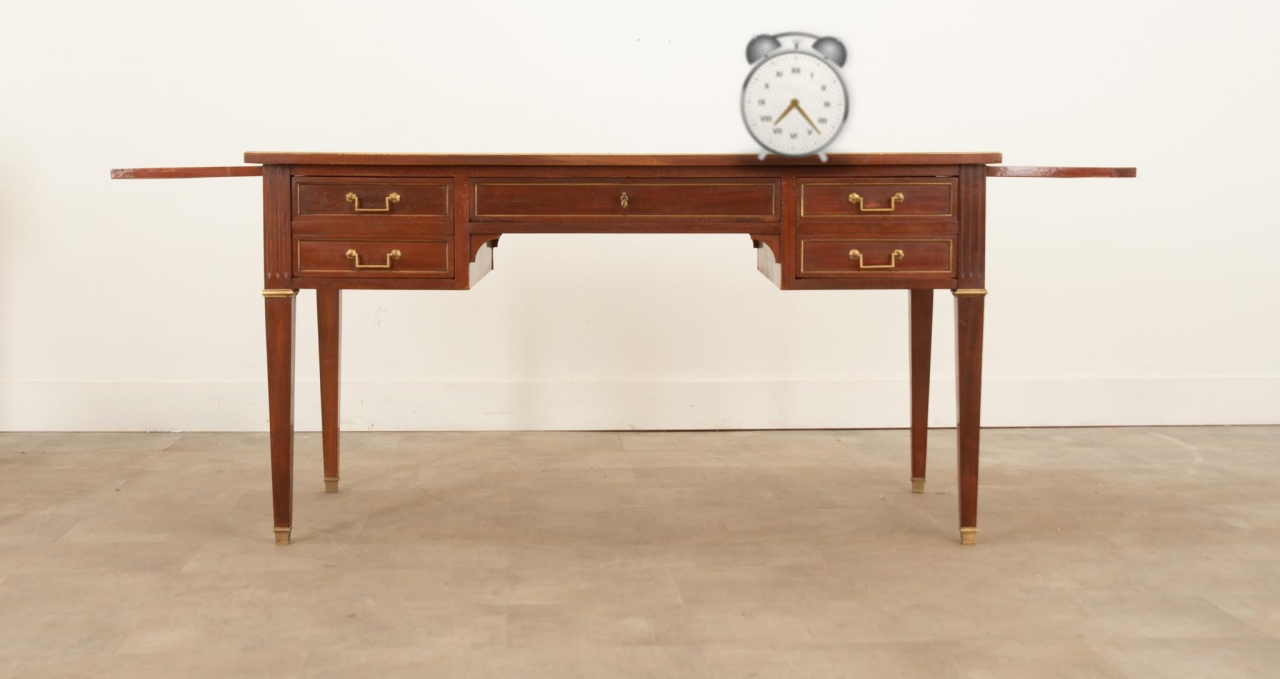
**7:23**
